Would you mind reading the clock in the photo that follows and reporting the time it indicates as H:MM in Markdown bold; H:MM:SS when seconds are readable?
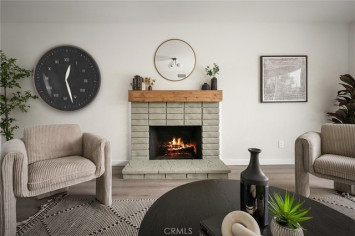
**12:27**
